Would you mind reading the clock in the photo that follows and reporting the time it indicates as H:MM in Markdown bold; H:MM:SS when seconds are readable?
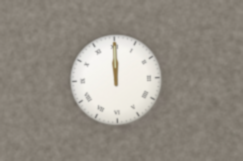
**12:00**
